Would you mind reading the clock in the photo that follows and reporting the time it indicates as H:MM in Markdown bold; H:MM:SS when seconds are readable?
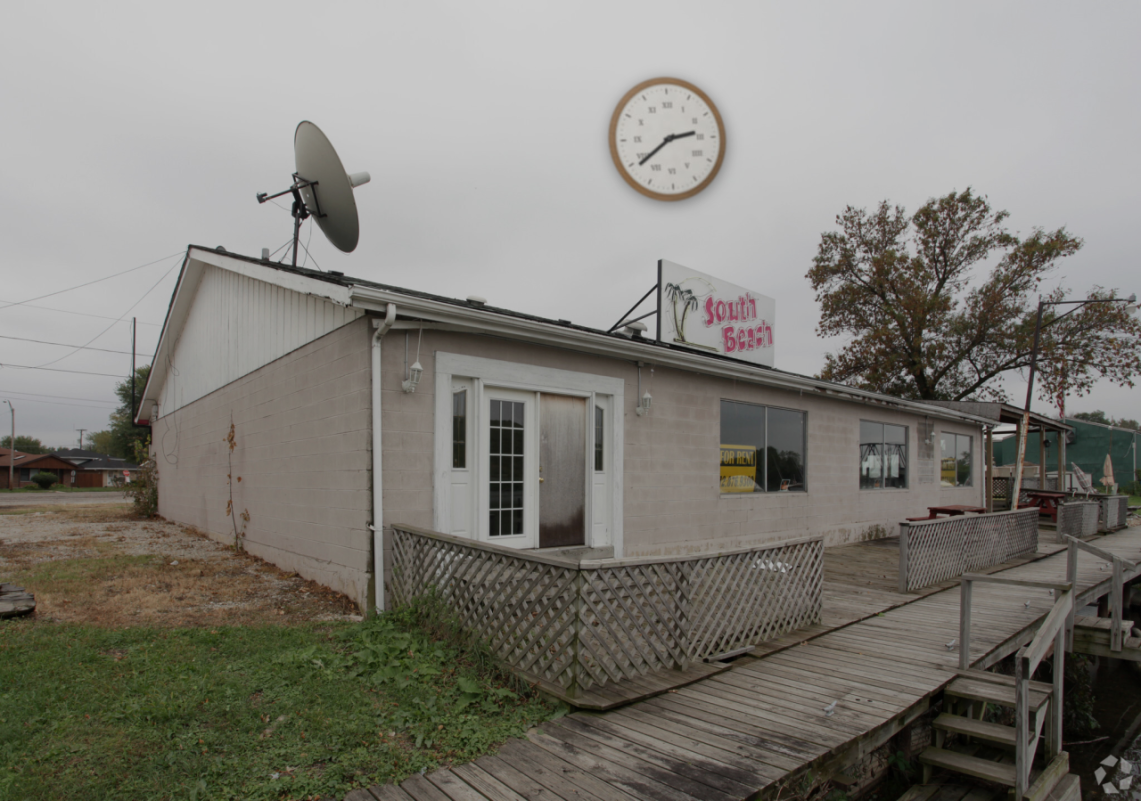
**2:39**
